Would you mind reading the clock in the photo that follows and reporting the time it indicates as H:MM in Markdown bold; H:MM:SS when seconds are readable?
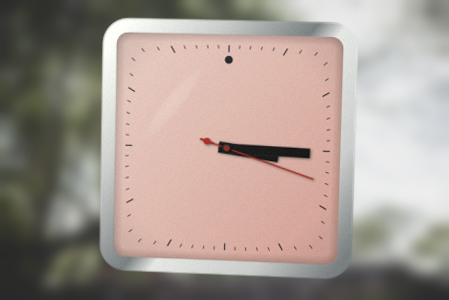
**3:15:18**
